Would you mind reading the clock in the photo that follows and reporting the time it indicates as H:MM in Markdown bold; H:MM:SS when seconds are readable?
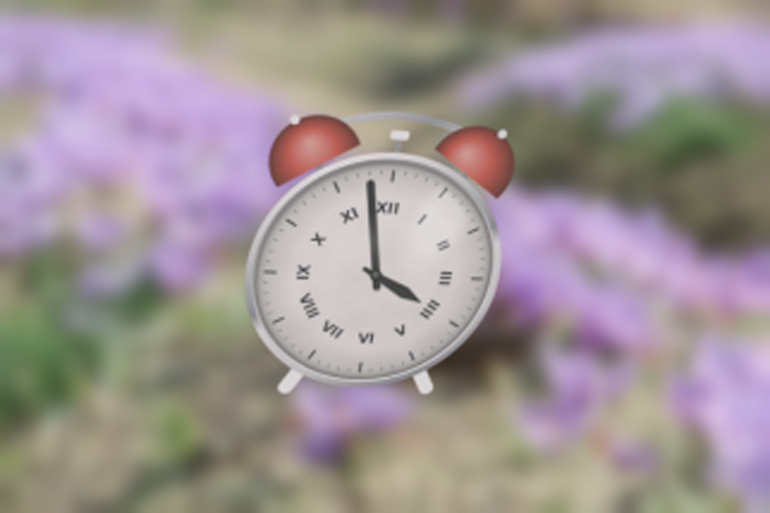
**3:58**
